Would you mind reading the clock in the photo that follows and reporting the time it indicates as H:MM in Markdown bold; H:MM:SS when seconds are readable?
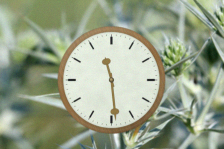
**11:29**
